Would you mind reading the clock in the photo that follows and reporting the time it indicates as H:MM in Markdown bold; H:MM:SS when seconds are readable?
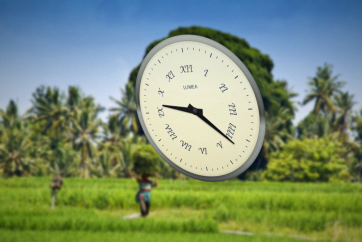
**9:22**
